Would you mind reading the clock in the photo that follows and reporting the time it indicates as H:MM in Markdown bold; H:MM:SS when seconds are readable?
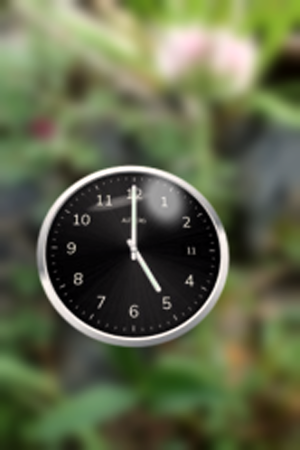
**5:00**
